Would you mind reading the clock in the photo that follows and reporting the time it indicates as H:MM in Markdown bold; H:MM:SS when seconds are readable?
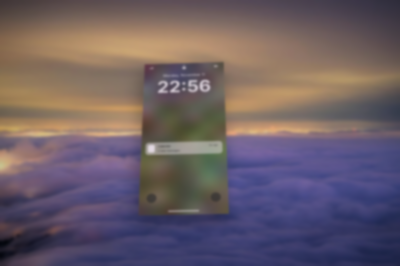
**22:56**
